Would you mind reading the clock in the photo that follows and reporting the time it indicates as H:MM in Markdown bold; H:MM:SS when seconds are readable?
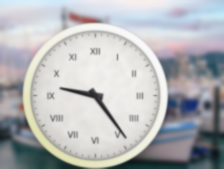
**9:24**
